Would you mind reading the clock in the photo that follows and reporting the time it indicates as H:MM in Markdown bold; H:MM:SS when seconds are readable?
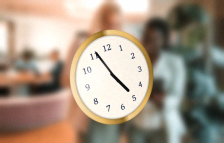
**4:56**
